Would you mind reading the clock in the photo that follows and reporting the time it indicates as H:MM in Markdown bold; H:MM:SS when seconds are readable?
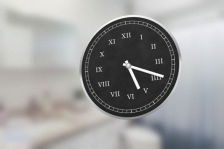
**5:19**
